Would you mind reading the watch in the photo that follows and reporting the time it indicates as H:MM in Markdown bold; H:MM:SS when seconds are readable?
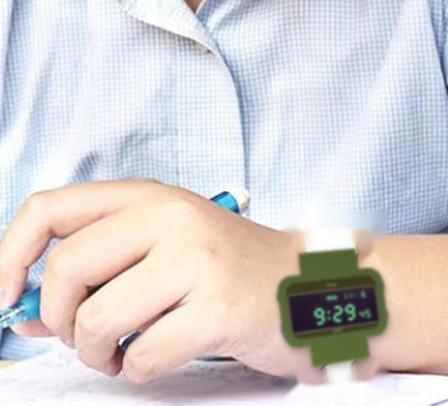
**9:29**
